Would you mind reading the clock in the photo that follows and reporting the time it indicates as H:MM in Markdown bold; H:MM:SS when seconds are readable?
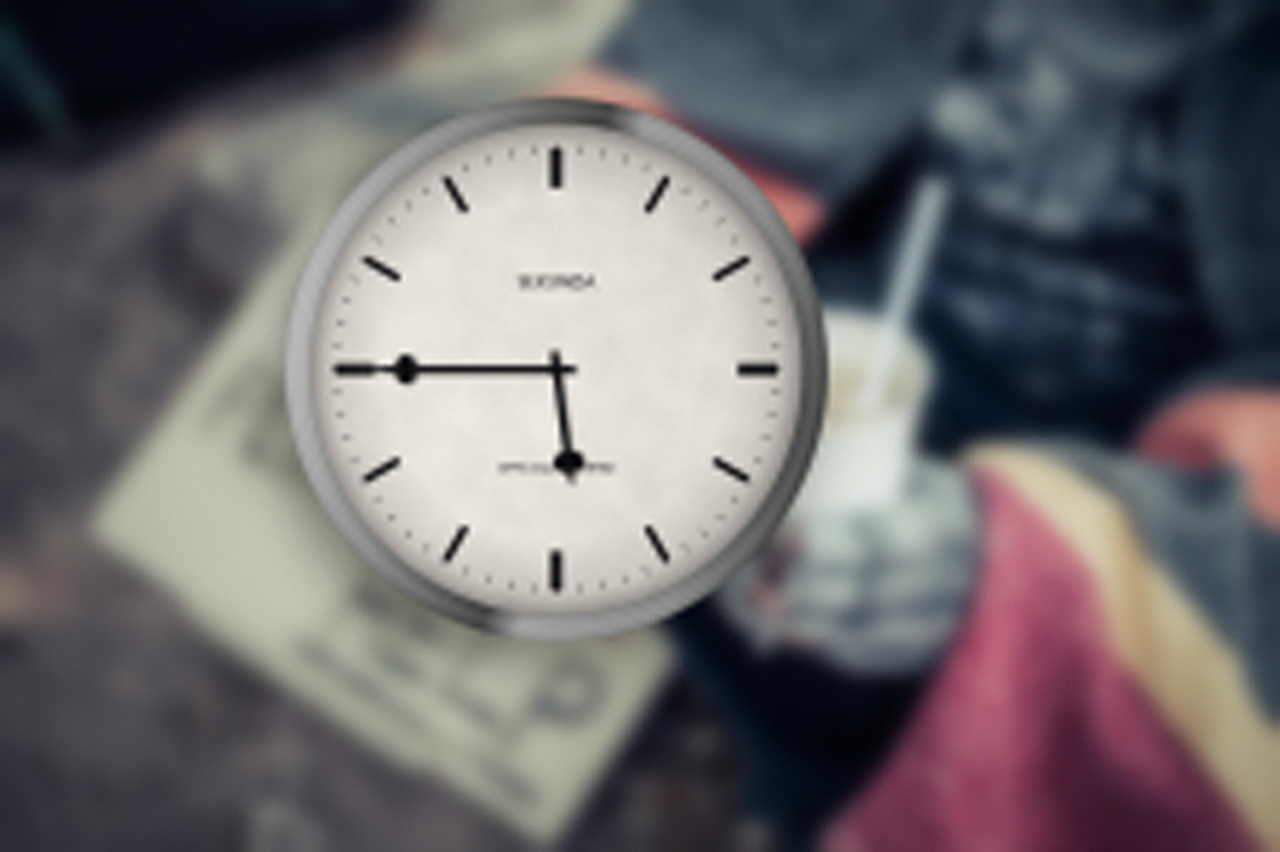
**5:45**
